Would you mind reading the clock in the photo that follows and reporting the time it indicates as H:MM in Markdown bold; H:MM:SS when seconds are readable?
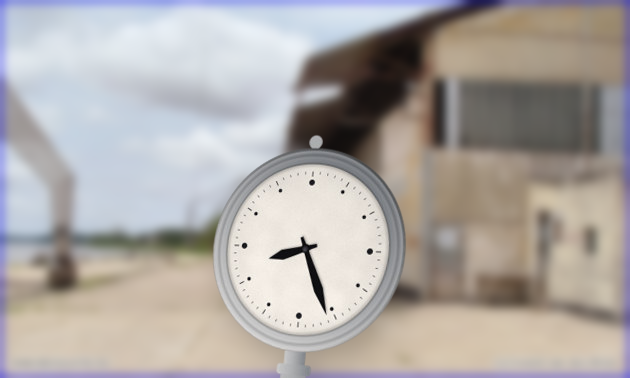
**8:26**
